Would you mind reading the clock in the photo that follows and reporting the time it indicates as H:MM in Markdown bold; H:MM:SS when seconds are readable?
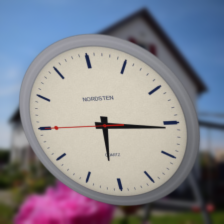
**6:15:45**
